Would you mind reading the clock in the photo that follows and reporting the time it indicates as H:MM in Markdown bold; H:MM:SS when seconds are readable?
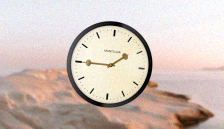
**1:45**
